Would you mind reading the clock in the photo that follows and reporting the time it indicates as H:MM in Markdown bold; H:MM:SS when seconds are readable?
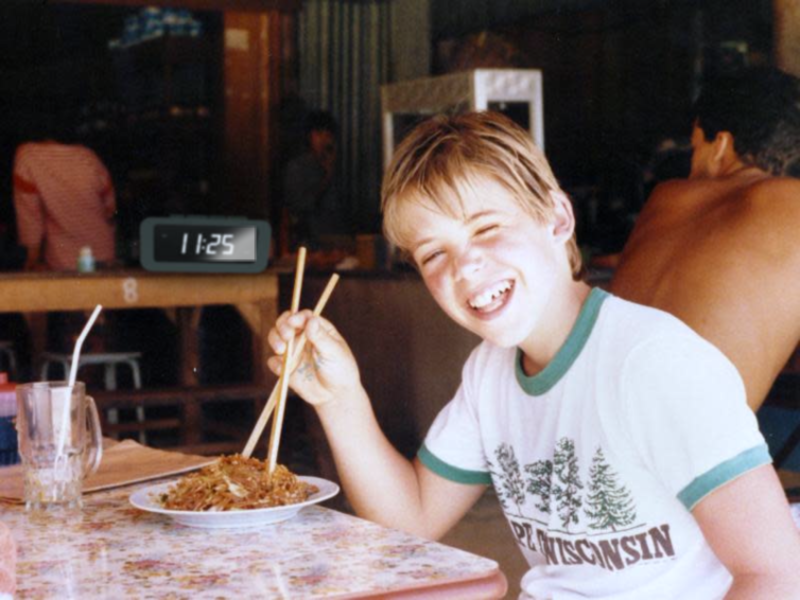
**11:25**
